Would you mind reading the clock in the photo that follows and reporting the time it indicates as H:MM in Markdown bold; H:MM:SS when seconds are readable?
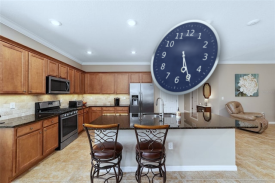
**5:25**
